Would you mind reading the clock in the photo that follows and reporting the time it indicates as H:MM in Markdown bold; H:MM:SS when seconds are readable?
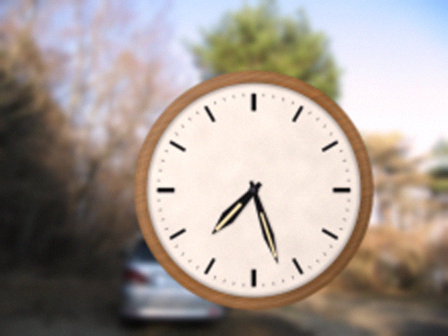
**7:27**
